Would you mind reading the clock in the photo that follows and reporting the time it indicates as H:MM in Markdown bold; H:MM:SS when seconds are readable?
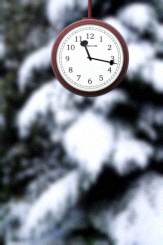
**11:17**
